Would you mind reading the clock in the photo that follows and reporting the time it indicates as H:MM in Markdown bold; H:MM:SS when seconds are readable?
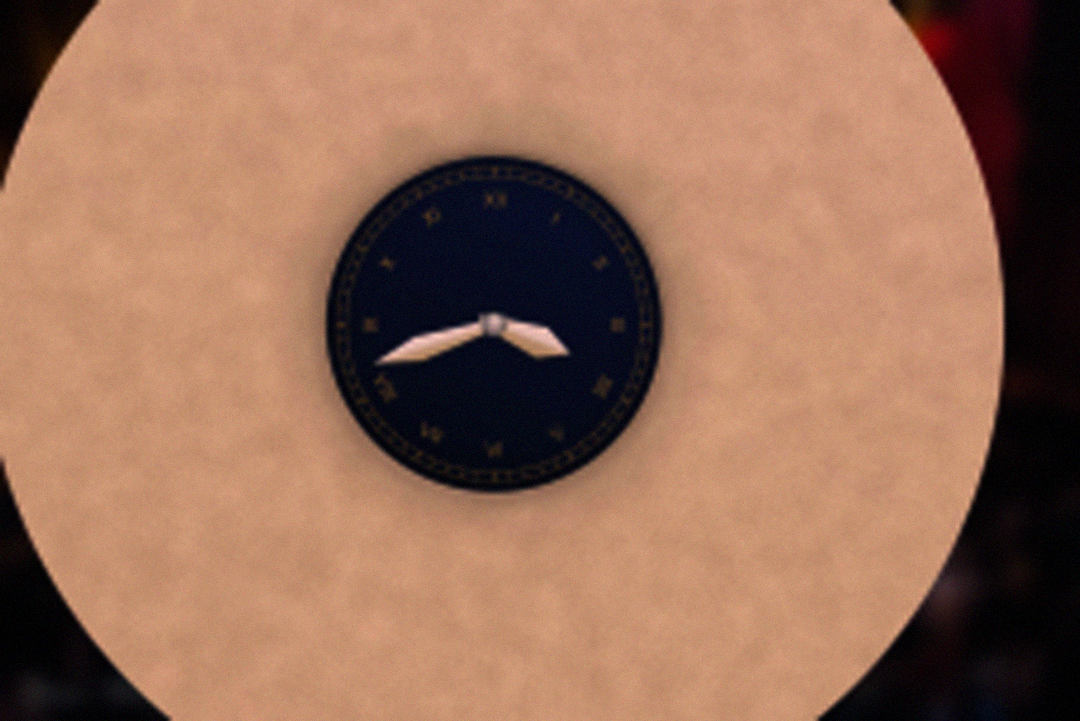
**3:42**
